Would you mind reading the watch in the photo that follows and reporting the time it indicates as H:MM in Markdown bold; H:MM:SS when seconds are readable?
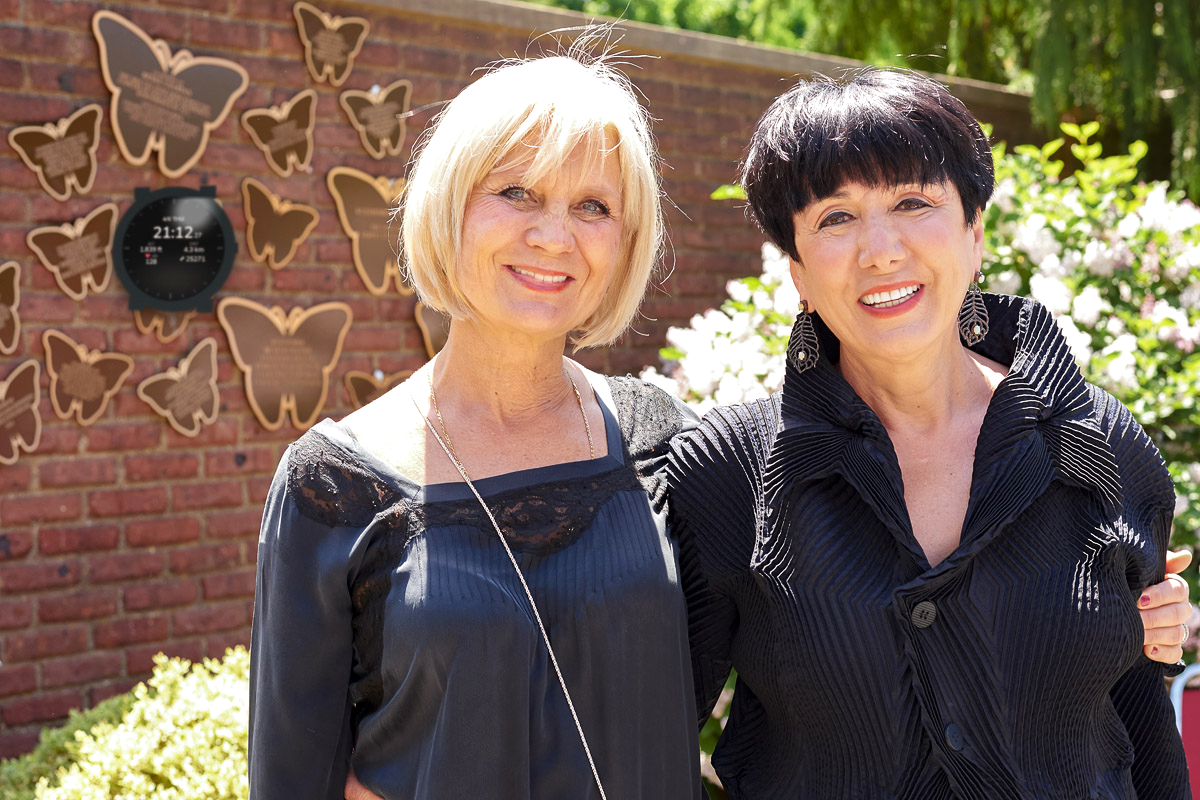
**21:12**
